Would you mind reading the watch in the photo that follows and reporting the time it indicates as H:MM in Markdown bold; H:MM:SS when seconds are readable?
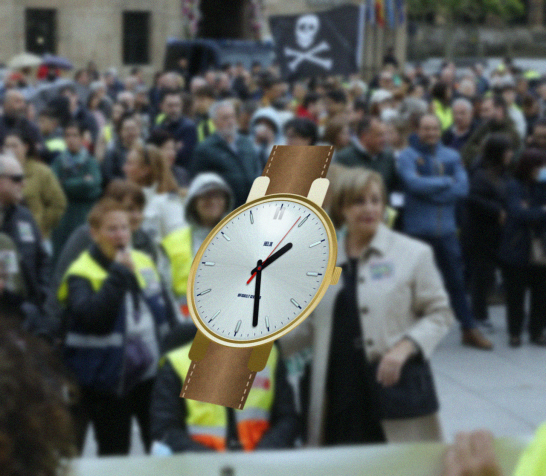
**1:27:04**
